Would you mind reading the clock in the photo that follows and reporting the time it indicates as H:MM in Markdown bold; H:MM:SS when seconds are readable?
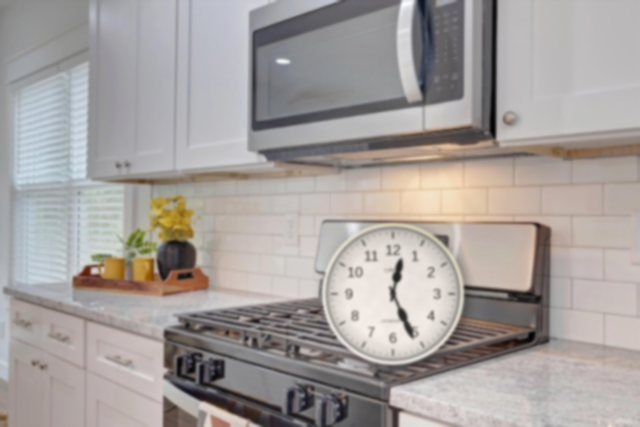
**12:26**
